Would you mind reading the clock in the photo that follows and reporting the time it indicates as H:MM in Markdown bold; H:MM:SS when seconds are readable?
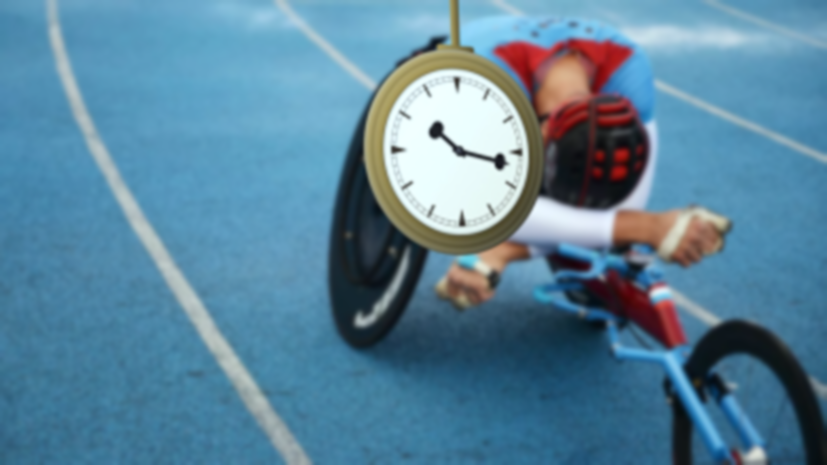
**10:17**
